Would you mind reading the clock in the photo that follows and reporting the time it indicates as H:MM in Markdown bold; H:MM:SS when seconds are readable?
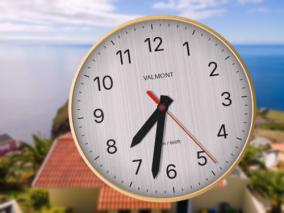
**7:32:24**
